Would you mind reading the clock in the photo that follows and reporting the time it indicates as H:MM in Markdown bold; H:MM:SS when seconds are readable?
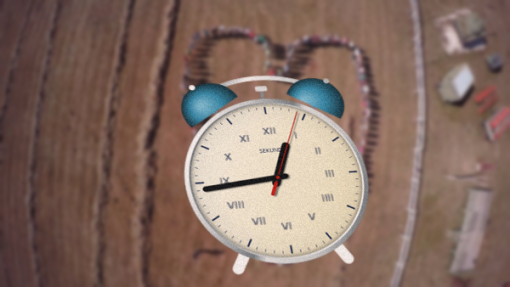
**12:44:04**
